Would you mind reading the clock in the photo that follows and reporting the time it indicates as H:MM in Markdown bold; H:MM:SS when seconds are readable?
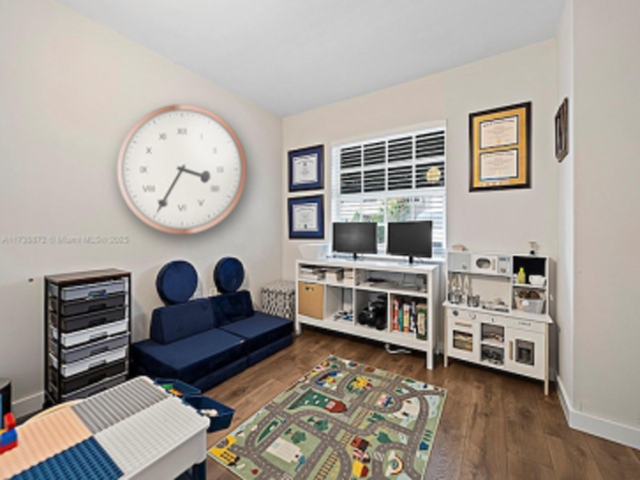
**3:35**
